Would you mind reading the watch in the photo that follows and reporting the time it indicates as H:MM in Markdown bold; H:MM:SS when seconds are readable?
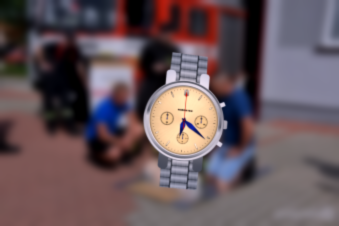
**6:21**
